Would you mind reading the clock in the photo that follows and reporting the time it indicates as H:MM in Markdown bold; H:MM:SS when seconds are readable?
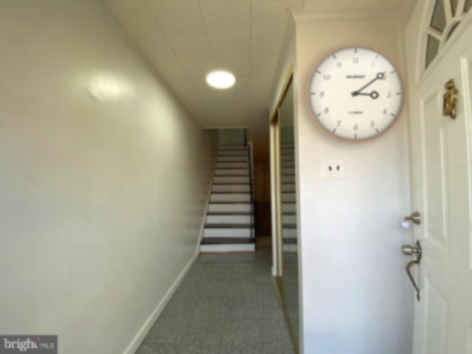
**3:09**
